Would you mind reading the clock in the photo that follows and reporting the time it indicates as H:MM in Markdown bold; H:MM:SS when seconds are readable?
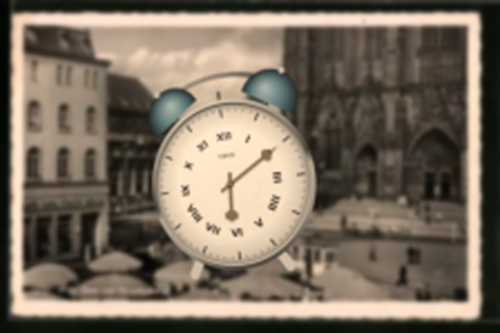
**6:10**
